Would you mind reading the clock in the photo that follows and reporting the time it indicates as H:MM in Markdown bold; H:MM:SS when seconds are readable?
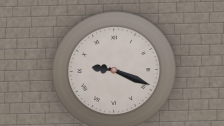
**9:19**
